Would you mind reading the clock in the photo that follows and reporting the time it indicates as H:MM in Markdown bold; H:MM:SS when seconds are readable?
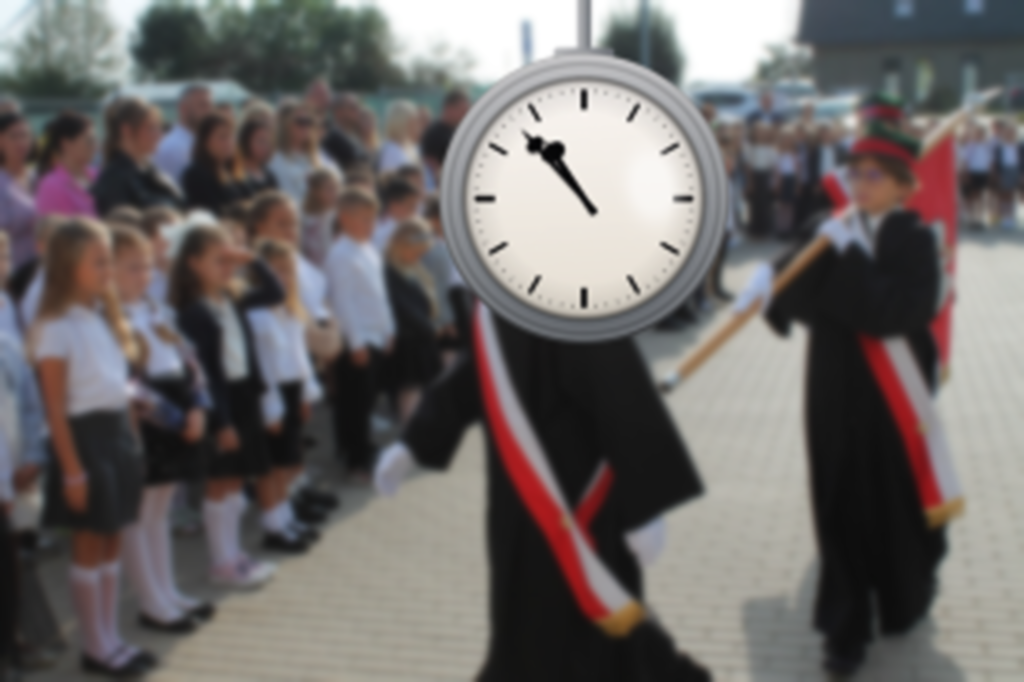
**10:53**
